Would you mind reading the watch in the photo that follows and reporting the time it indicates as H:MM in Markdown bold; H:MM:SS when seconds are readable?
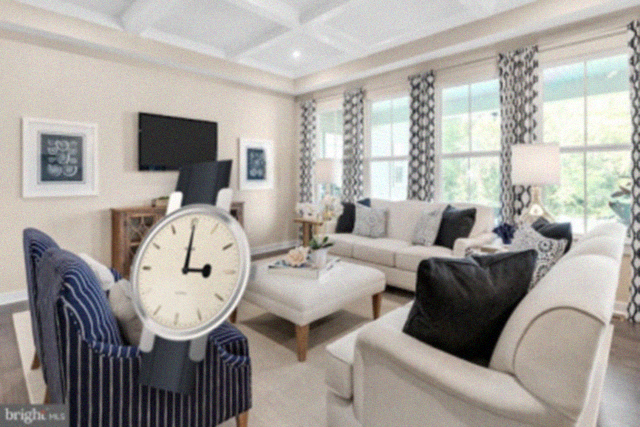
**3:00**
